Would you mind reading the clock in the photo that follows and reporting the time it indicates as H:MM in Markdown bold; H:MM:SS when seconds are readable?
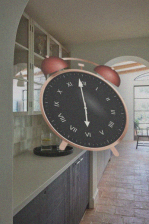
**5:59**
